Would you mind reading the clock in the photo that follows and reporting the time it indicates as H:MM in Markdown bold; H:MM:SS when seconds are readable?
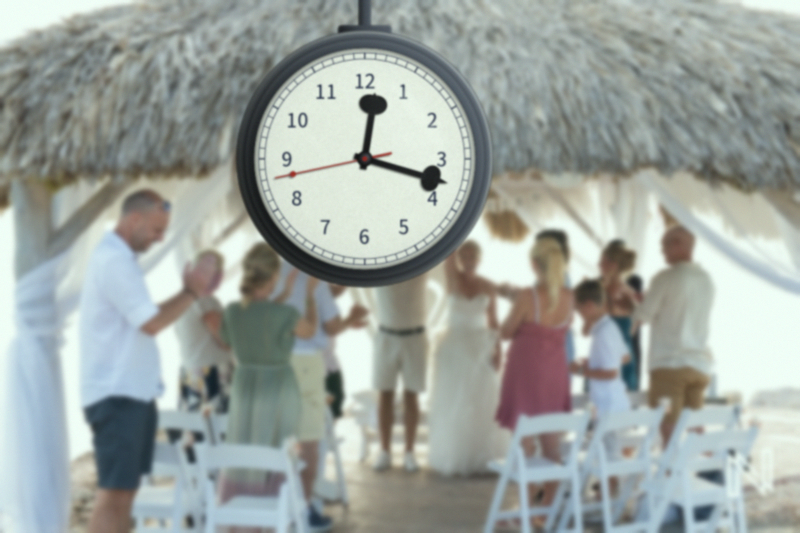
**12:17:43**
